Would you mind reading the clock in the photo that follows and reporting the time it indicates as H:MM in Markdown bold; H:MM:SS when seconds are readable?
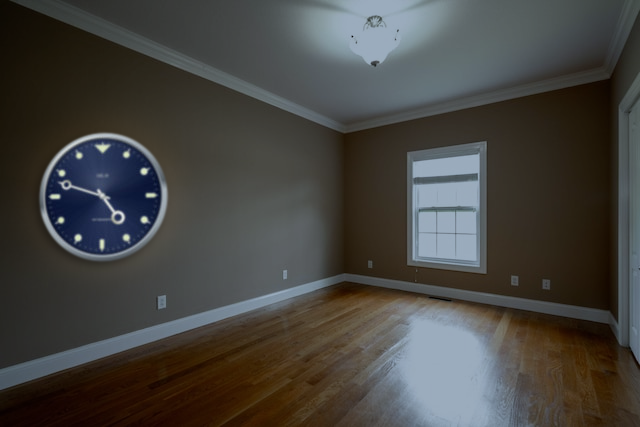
**4:48**
